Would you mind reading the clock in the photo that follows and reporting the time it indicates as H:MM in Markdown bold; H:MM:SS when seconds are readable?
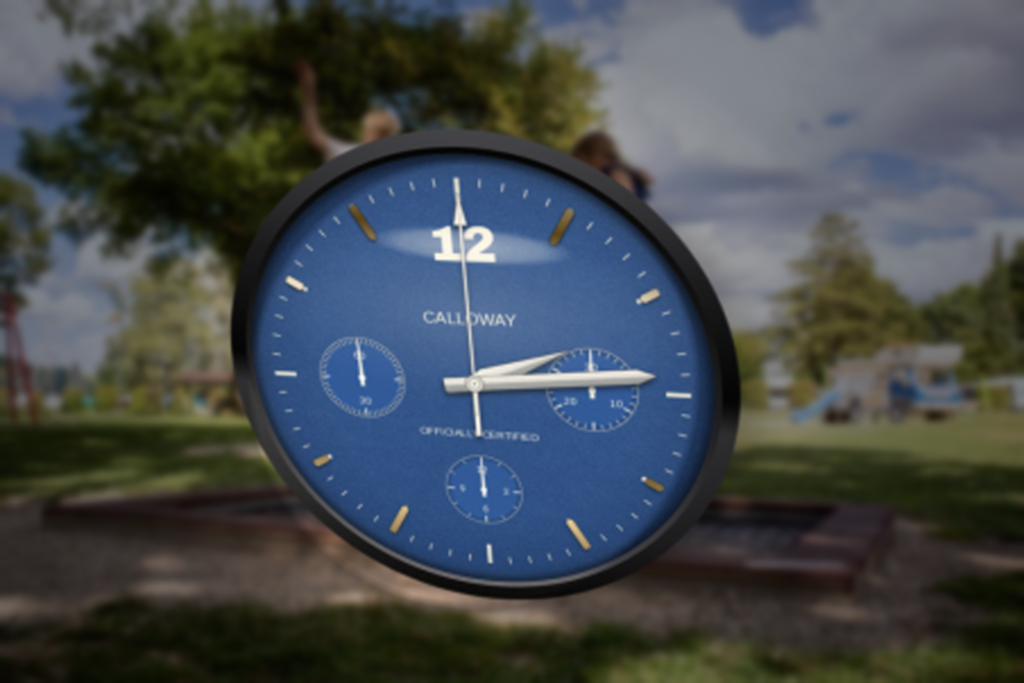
**2:14**
